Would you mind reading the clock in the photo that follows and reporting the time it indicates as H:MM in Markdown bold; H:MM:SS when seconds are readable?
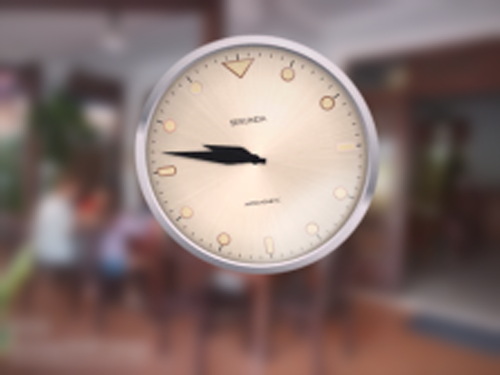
**9:47**
